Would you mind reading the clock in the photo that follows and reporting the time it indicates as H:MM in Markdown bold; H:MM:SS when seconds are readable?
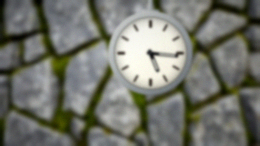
**5:16**
